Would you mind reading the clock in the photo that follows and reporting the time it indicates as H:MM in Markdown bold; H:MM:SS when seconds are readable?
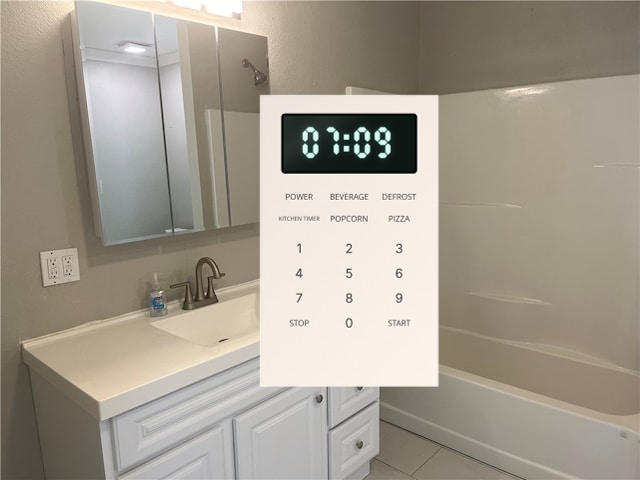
**7:09**
